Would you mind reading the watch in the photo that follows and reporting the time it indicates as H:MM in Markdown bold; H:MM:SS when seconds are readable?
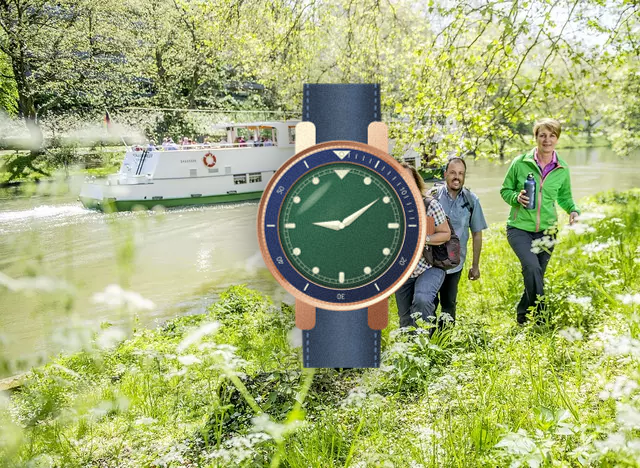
**9:09**
